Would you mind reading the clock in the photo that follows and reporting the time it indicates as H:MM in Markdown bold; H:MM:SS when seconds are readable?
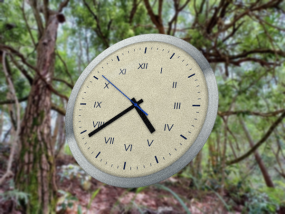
**4:38:51**
